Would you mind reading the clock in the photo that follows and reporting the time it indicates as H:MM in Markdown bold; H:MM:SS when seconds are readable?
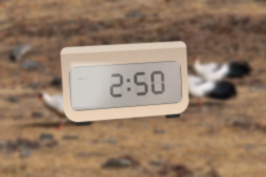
**2:50**
